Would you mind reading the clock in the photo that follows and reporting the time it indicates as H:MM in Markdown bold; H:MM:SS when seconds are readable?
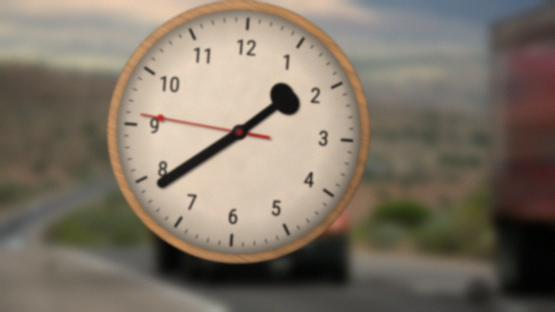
**1:38:46**
